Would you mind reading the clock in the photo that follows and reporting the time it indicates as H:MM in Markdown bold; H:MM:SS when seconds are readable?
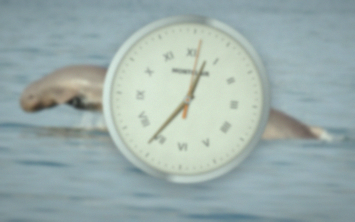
**12:36:01**
